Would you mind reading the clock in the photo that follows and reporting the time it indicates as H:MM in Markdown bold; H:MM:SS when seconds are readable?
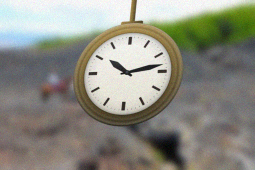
**10:13**
